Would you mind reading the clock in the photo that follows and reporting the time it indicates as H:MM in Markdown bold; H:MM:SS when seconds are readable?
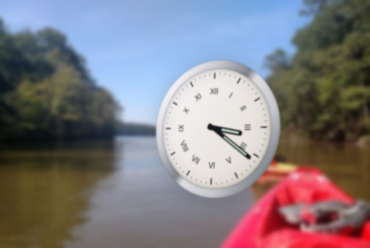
**3:21**
